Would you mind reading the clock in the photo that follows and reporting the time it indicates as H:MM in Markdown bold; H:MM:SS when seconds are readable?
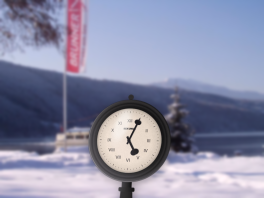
**5:04**
